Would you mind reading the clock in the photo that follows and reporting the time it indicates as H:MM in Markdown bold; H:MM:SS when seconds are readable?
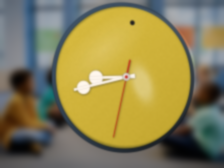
**8:41:31**
